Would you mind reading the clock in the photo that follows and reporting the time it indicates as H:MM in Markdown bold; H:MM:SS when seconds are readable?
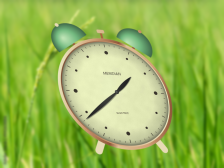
**1:39**
